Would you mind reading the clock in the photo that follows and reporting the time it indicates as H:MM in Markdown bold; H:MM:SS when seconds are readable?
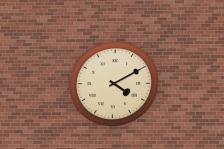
**4:10**
